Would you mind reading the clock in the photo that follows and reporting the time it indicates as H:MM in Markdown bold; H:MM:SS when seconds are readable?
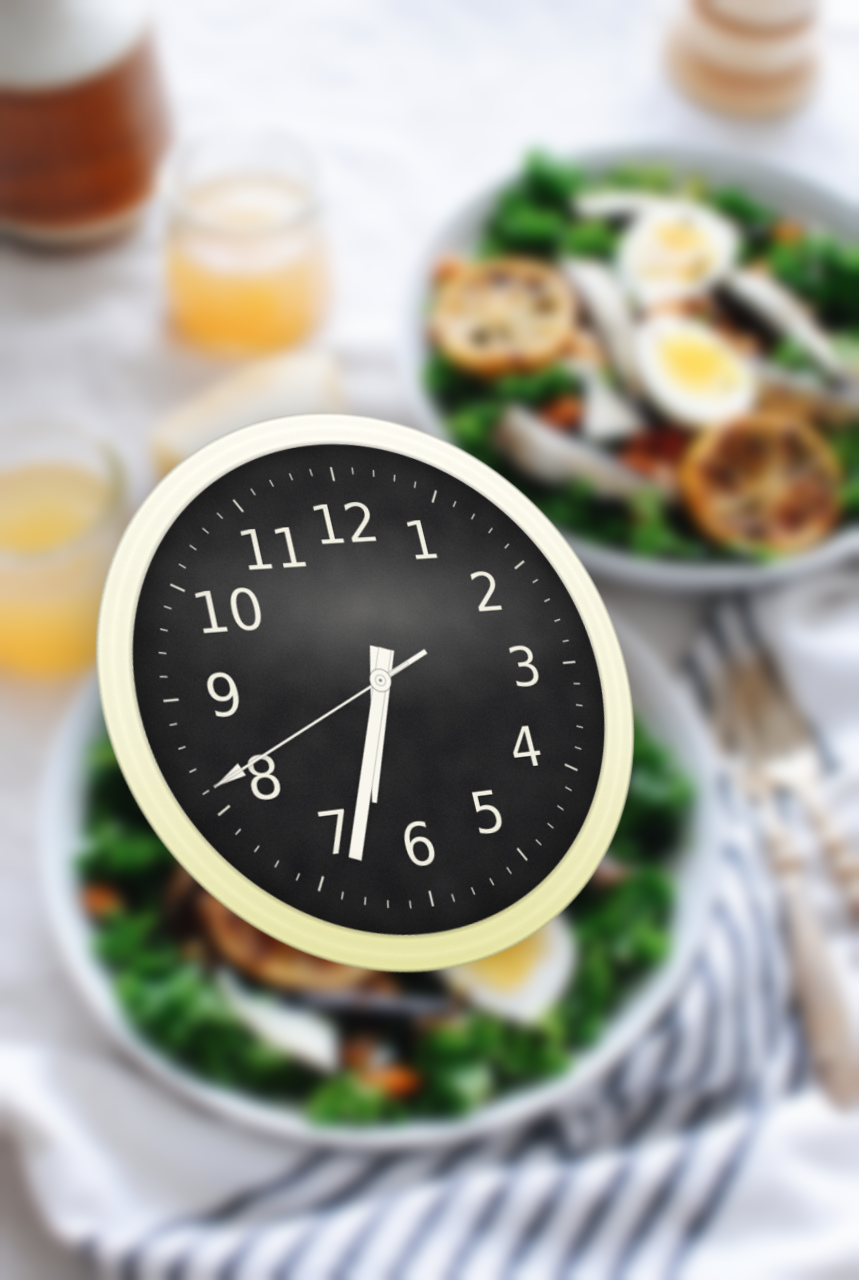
**6:33:41**
